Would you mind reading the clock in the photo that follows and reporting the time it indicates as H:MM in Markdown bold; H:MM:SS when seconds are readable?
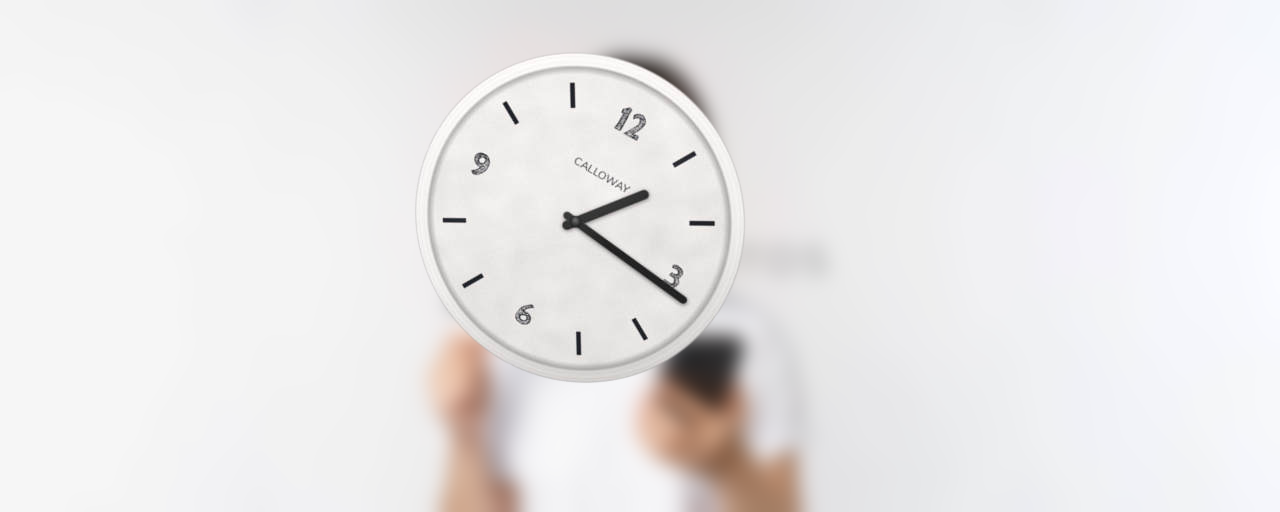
**1:16**
